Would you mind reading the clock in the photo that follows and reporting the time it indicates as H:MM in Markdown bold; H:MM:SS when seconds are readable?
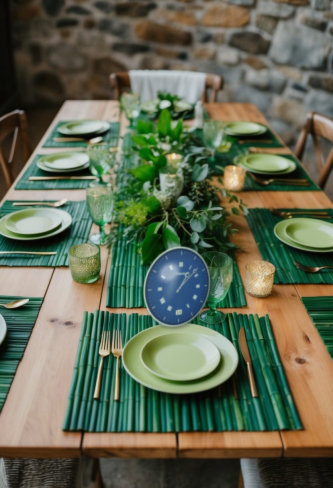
**1:08**
